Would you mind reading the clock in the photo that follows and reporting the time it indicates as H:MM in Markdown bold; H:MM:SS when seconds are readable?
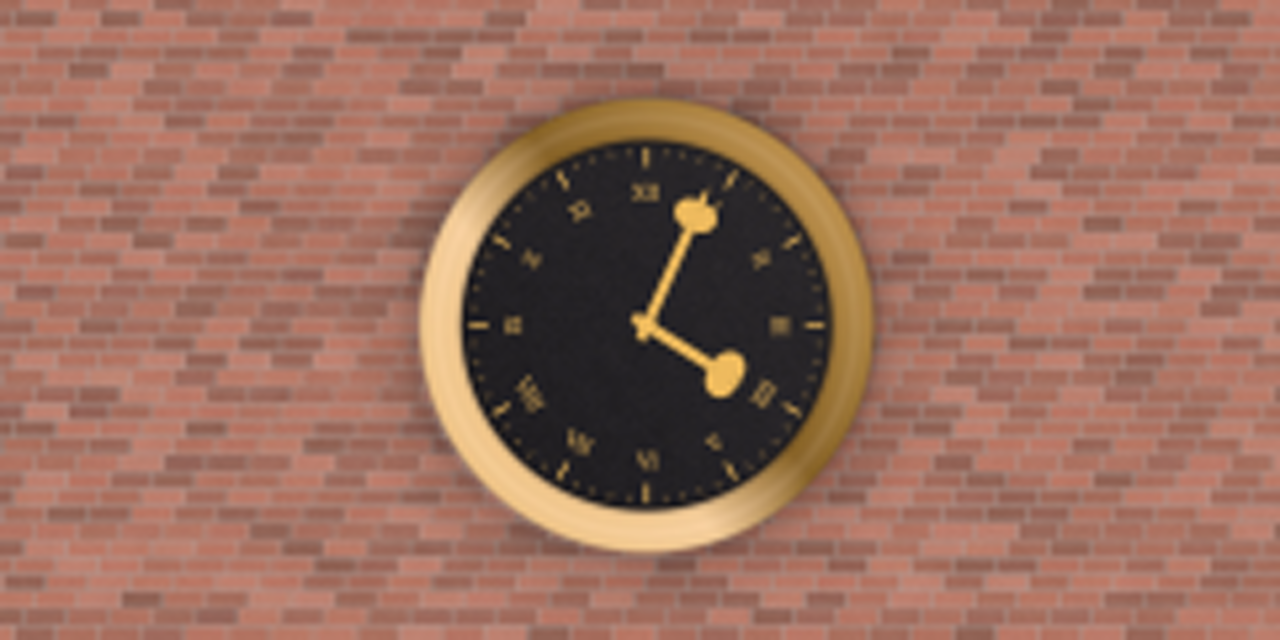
**4:04**
